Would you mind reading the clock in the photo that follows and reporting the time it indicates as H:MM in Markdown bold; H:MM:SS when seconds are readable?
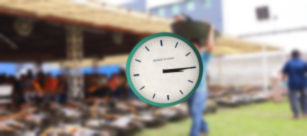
**3:15**
